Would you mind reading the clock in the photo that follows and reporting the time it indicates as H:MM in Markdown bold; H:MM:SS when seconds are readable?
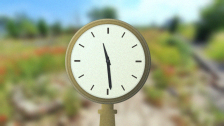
**11:29**
